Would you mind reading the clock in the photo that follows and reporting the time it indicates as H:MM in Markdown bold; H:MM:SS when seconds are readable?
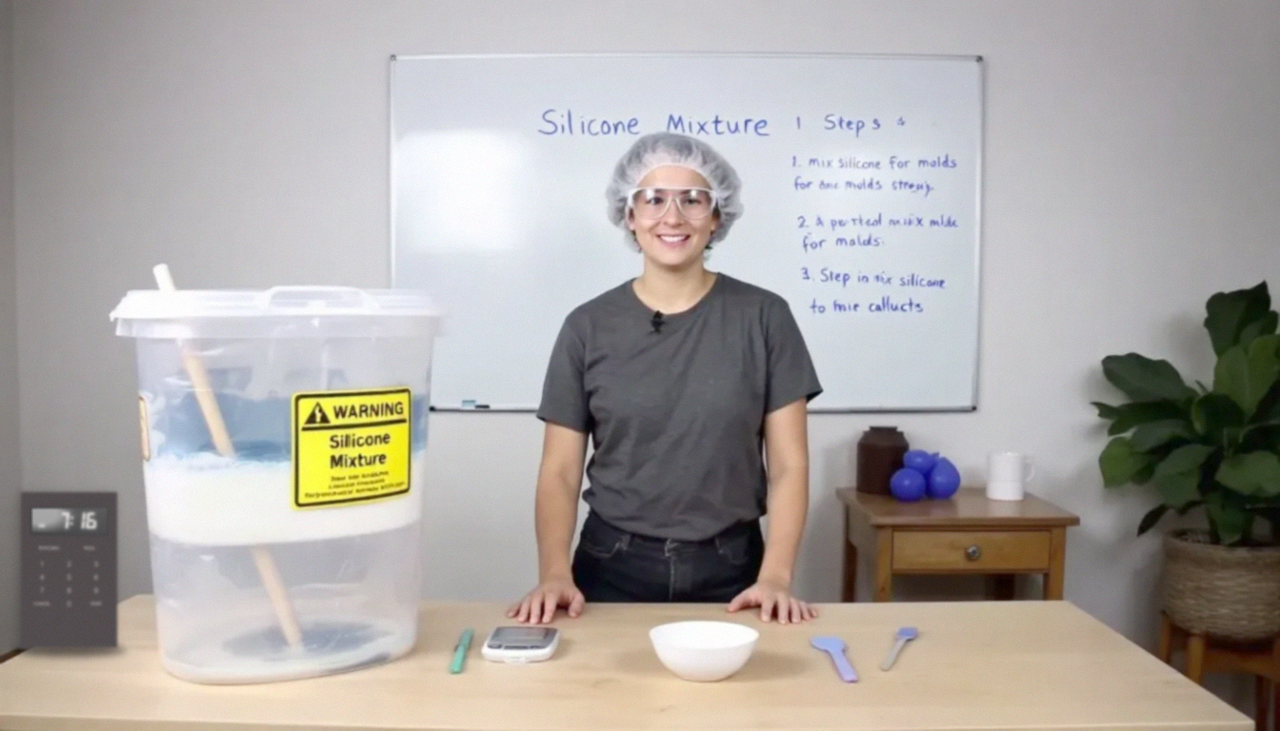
**7:16**
